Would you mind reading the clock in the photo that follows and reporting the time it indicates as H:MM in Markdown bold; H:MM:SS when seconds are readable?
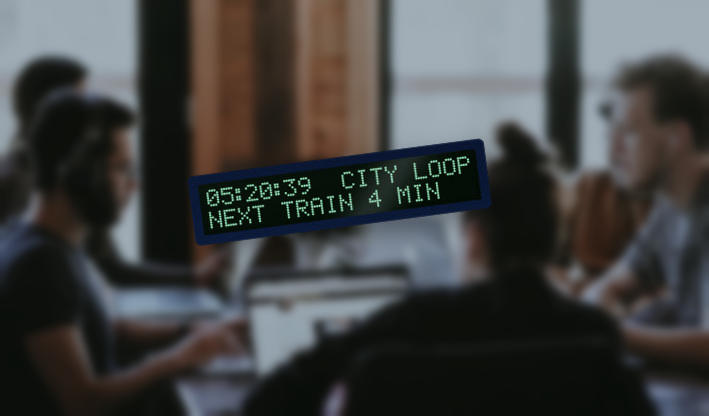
**5:20:39**
